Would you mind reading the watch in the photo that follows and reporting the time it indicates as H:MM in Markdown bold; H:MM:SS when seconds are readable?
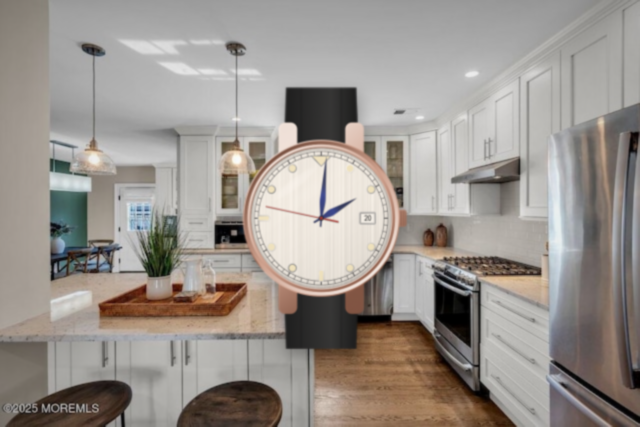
**2:00:47**
